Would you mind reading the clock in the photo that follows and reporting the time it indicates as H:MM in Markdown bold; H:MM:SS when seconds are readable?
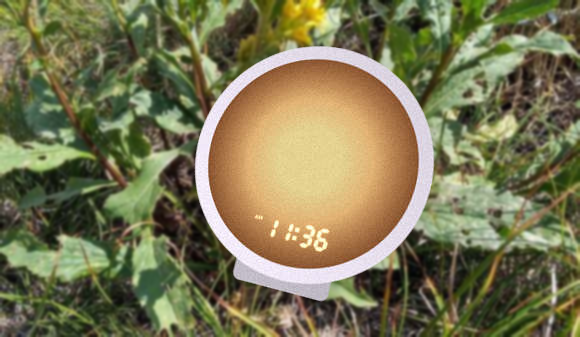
**11:36**
